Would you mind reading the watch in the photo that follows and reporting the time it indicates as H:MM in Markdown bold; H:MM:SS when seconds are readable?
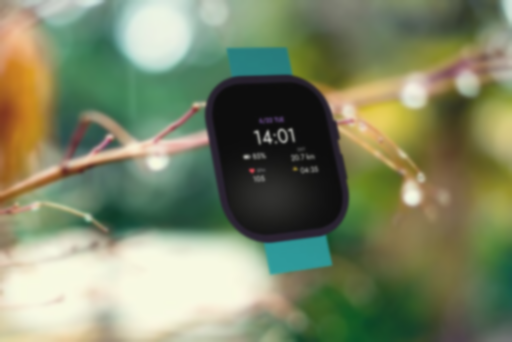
**14:01**
